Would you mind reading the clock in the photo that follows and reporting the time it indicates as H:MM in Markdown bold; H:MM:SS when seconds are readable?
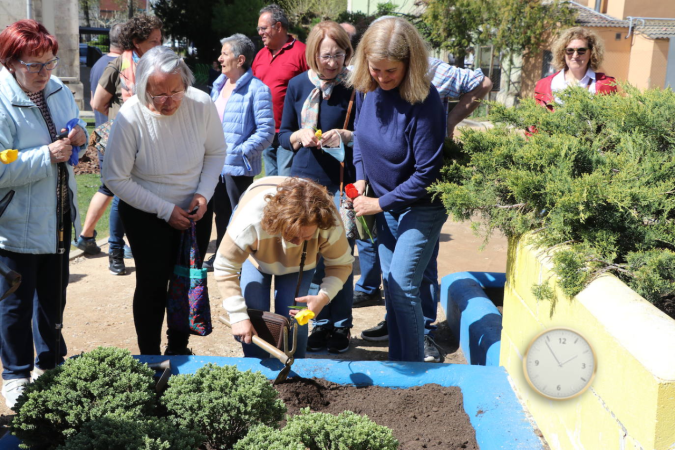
**1:54**
